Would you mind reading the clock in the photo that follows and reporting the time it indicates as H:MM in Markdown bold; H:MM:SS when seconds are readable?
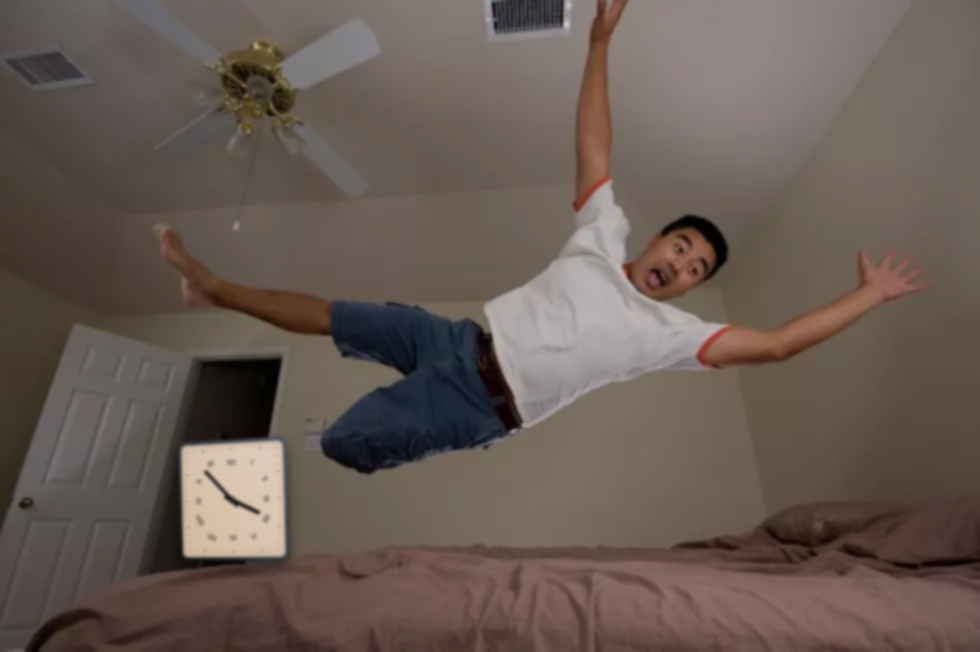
**3:53**
